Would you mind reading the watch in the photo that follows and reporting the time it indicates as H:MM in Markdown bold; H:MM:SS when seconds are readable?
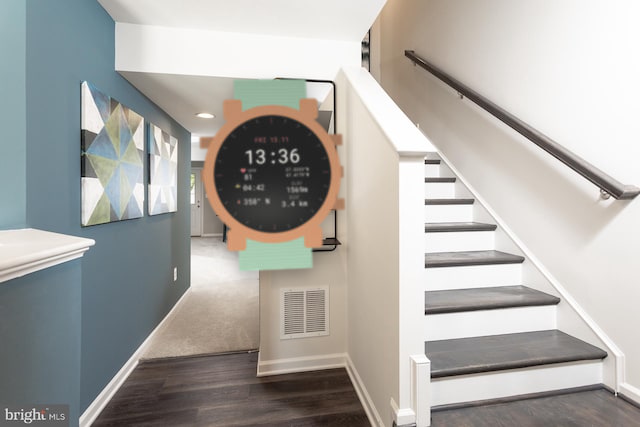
**13:36**
